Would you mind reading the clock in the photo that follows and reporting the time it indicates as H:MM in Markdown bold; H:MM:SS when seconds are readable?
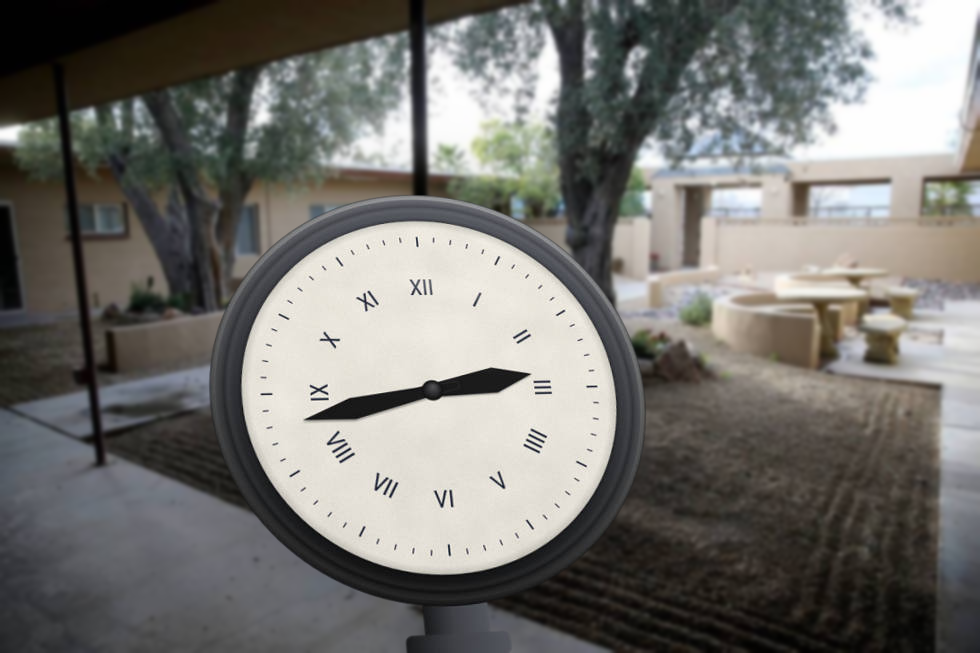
**2:43**
